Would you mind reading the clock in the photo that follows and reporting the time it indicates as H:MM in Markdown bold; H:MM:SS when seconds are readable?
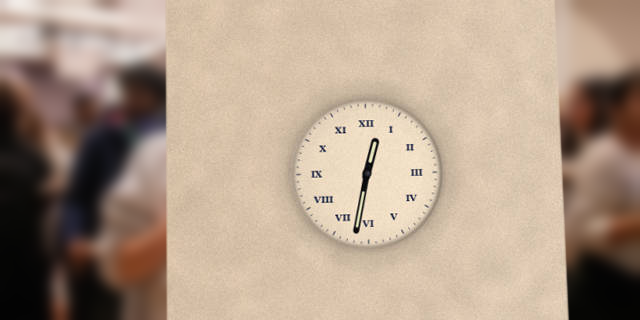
**12:32**
